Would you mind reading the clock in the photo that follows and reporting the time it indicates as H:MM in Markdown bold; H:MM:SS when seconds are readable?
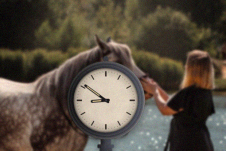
**8:51**
